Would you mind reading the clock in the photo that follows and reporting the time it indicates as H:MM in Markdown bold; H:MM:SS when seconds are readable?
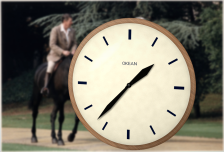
**1:37**
